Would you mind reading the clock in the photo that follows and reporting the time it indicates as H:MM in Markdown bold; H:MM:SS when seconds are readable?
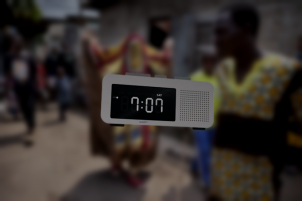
**7:07**
